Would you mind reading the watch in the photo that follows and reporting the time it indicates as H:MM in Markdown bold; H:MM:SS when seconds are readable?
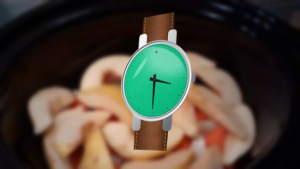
**3:30**
